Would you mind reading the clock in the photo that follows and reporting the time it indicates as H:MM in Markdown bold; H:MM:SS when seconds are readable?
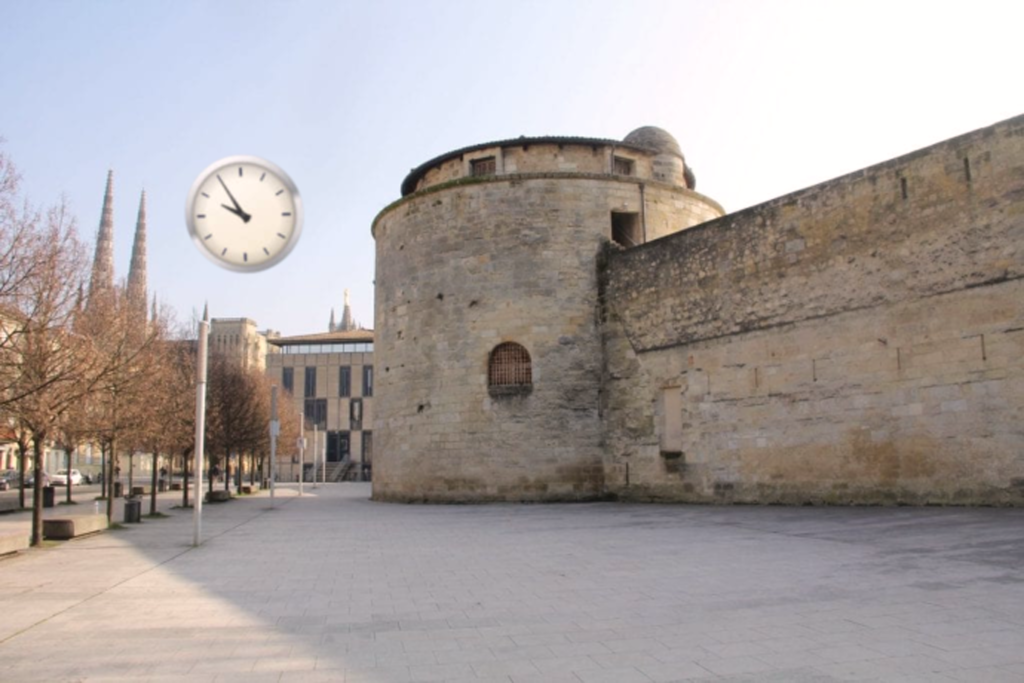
**9:55**
